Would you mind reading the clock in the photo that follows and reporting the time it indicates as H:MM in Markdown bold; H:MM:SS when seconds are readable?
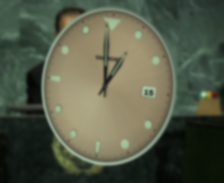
**12:59**
